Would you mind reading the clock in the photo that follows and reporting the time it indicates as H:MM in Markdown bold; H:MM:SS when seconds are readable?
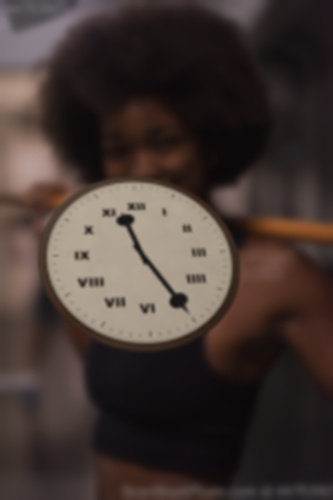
**11:25**
